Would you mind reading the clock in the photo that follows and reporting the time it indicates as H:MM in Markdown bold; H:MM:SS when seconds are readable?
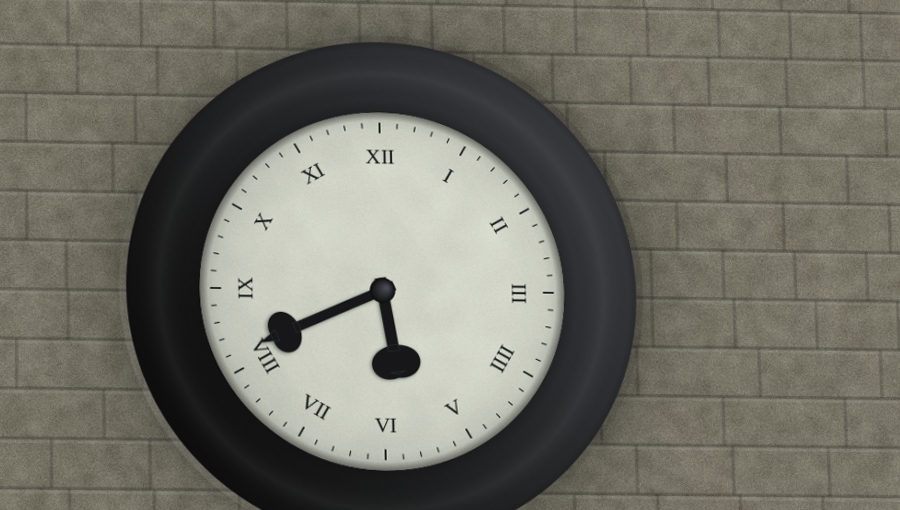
**5:41**
